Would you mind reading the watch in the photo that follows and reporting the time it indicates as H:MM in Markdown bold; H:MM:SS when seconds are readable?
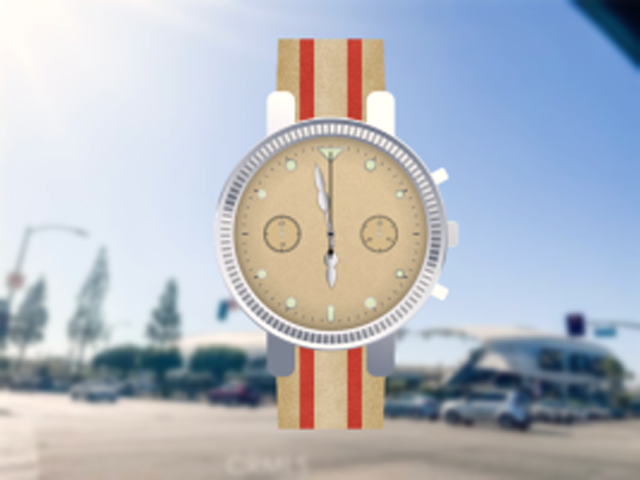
**5:58**
